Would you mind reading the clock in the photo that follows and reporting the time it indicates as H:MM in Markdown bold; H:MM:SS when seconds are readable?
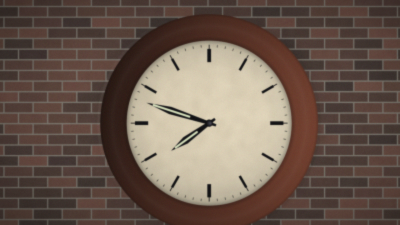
**7:48**
